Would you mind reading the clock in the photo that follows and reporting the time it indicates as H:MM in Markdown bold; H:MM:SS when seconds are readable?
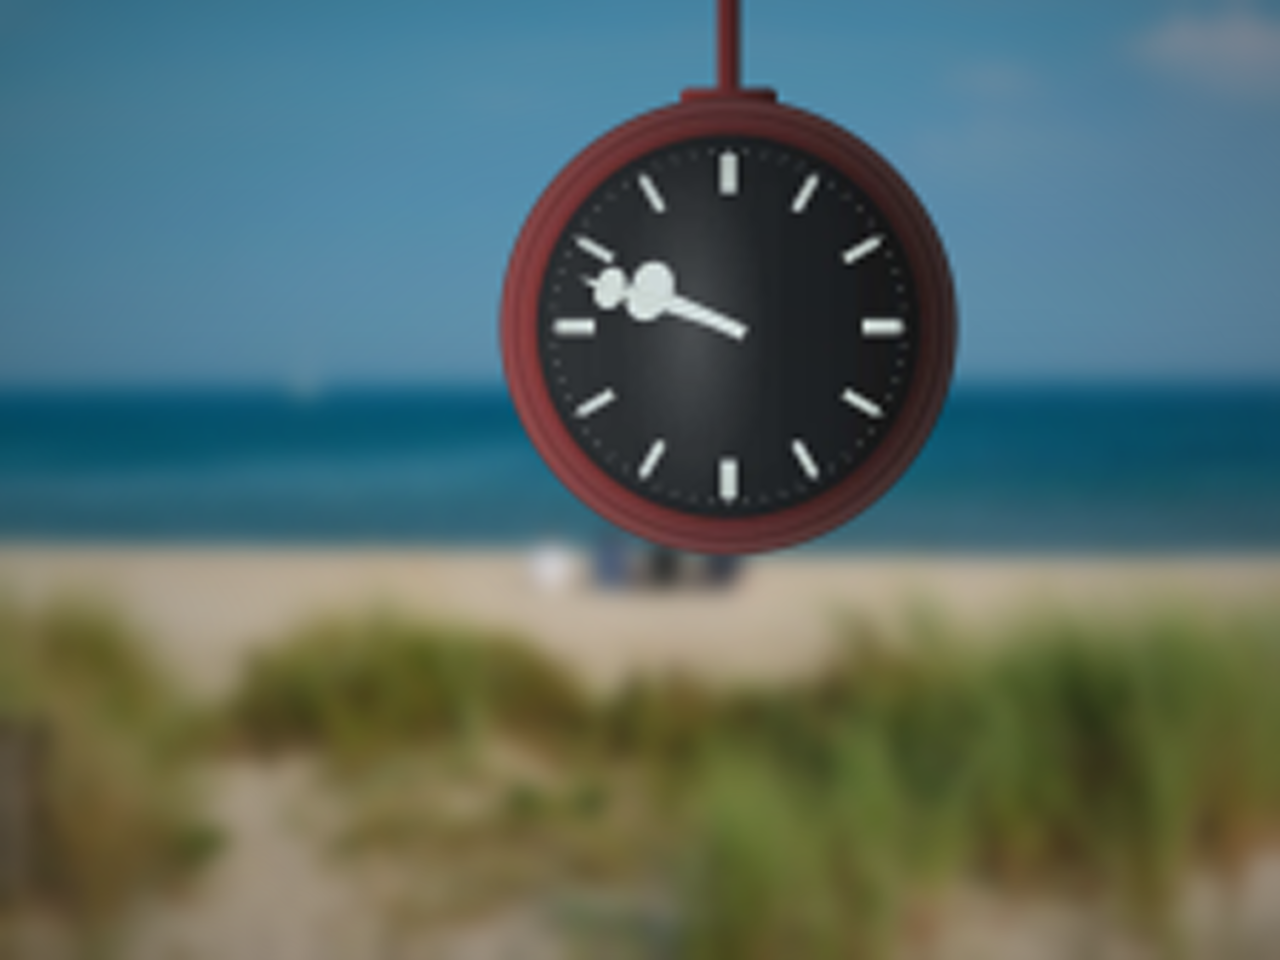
**9:48**
